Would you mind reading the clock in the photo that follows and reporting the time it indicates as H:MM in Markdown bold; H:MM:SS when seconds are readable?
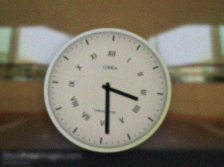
**3:29**
